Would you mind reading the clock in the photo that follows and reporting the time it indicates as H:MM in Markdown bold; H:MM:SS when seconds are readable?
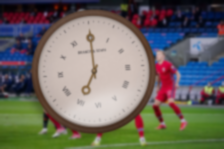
**7:00**
